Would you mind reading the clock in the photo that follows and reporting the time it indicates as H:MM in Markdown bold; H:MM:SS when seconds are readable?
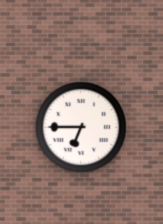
**6:45**
